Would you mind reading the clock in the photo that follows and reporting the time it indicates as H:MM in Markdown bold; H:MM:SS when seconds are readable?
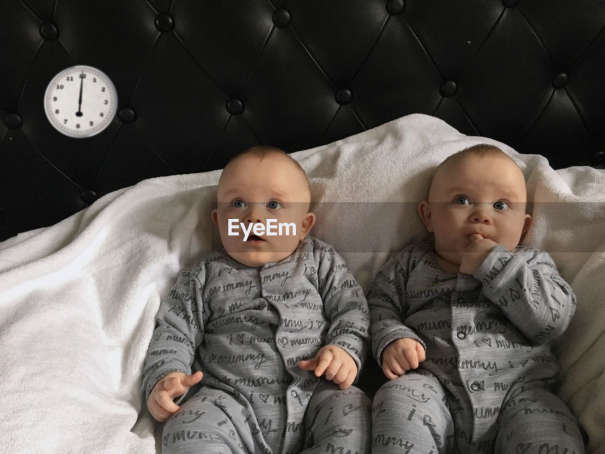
**6:00**
